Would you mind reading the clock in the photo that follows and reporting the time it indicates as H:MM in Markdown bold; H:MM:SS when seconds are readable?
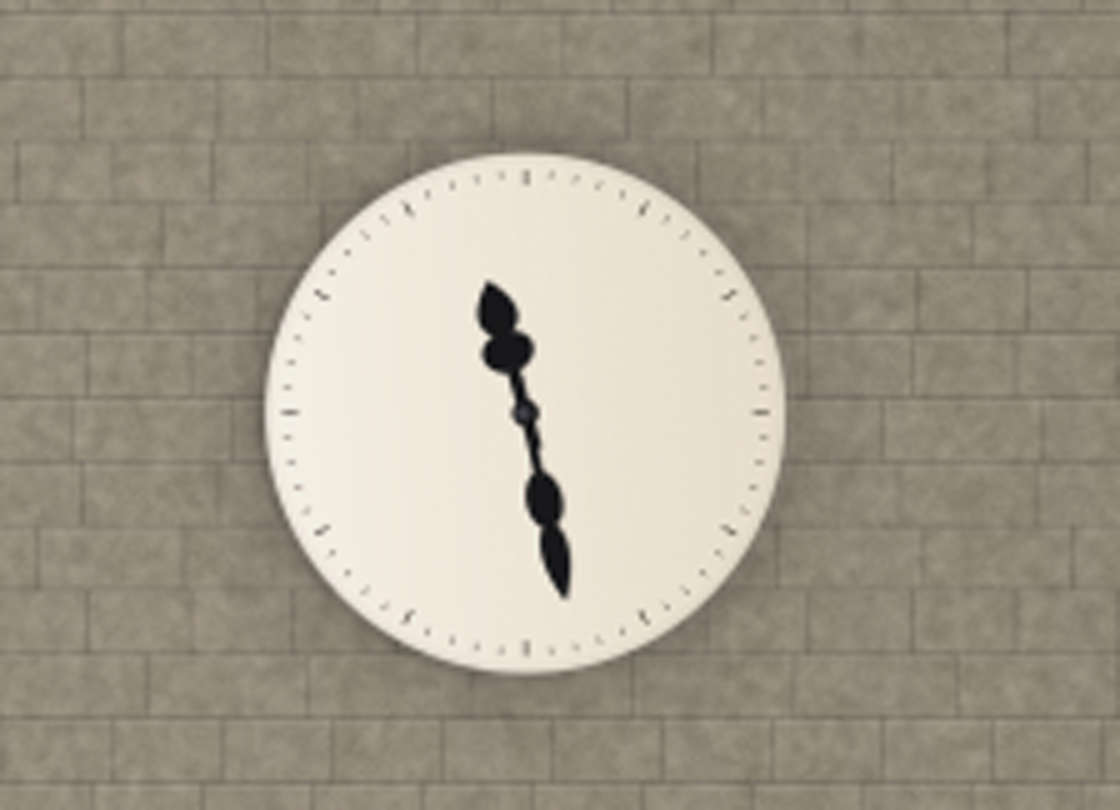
**11:28**
